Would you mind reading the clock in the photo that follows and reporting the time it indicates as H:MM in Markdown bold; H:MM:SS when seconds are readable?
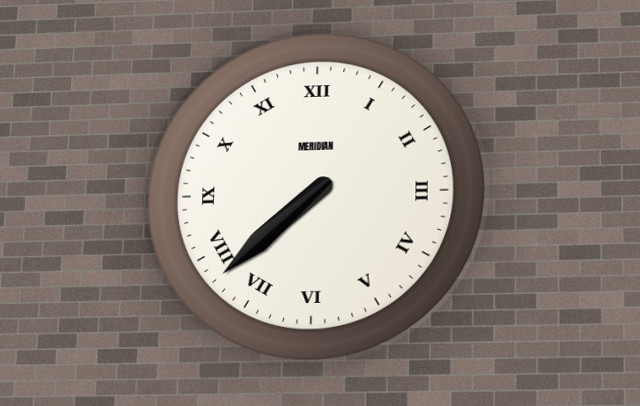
**7:38**
